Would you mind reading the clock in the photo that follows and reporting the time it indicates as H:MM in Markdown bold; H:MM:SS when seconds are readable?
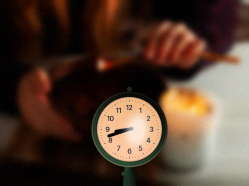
**8:42**
